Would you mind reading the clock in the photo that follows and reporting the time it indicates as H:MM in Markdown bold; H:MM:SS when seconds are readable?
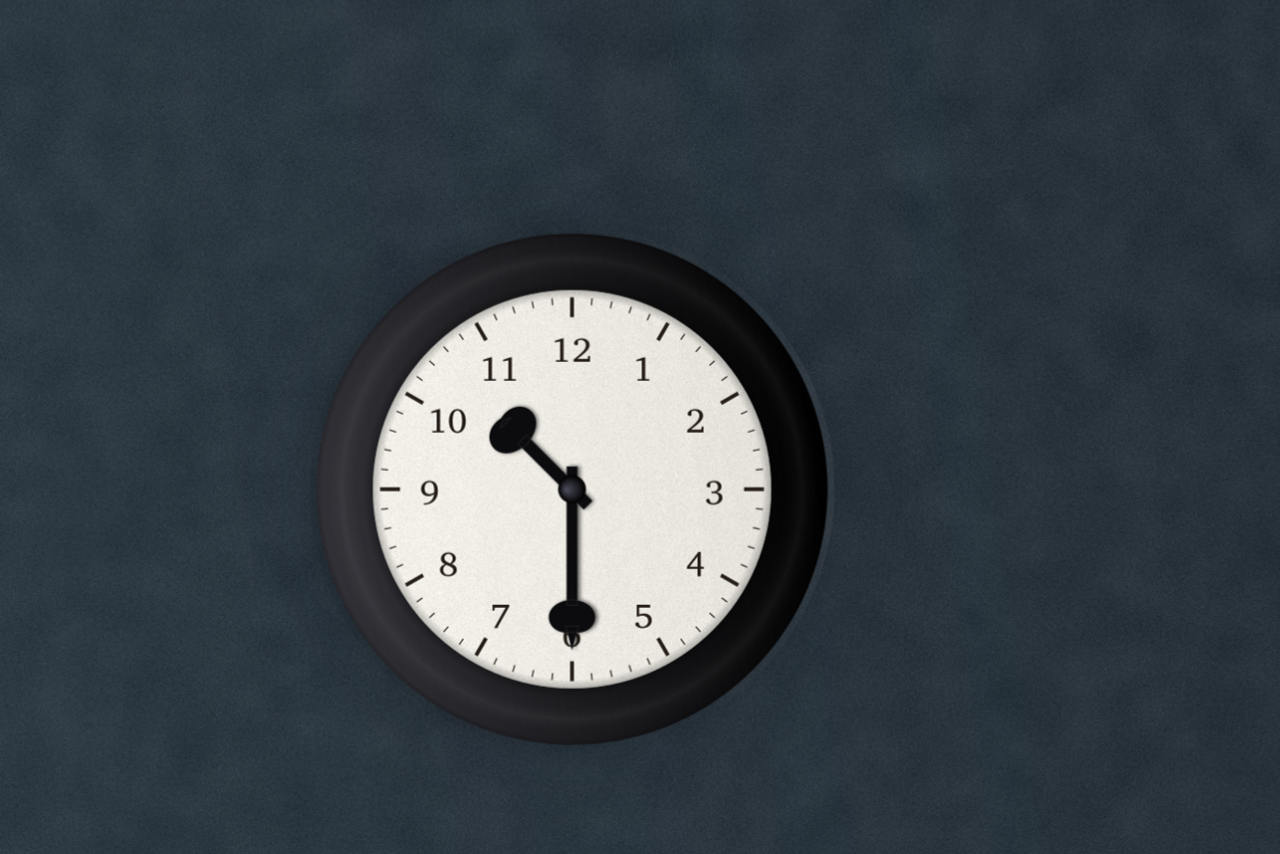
**10:30**
